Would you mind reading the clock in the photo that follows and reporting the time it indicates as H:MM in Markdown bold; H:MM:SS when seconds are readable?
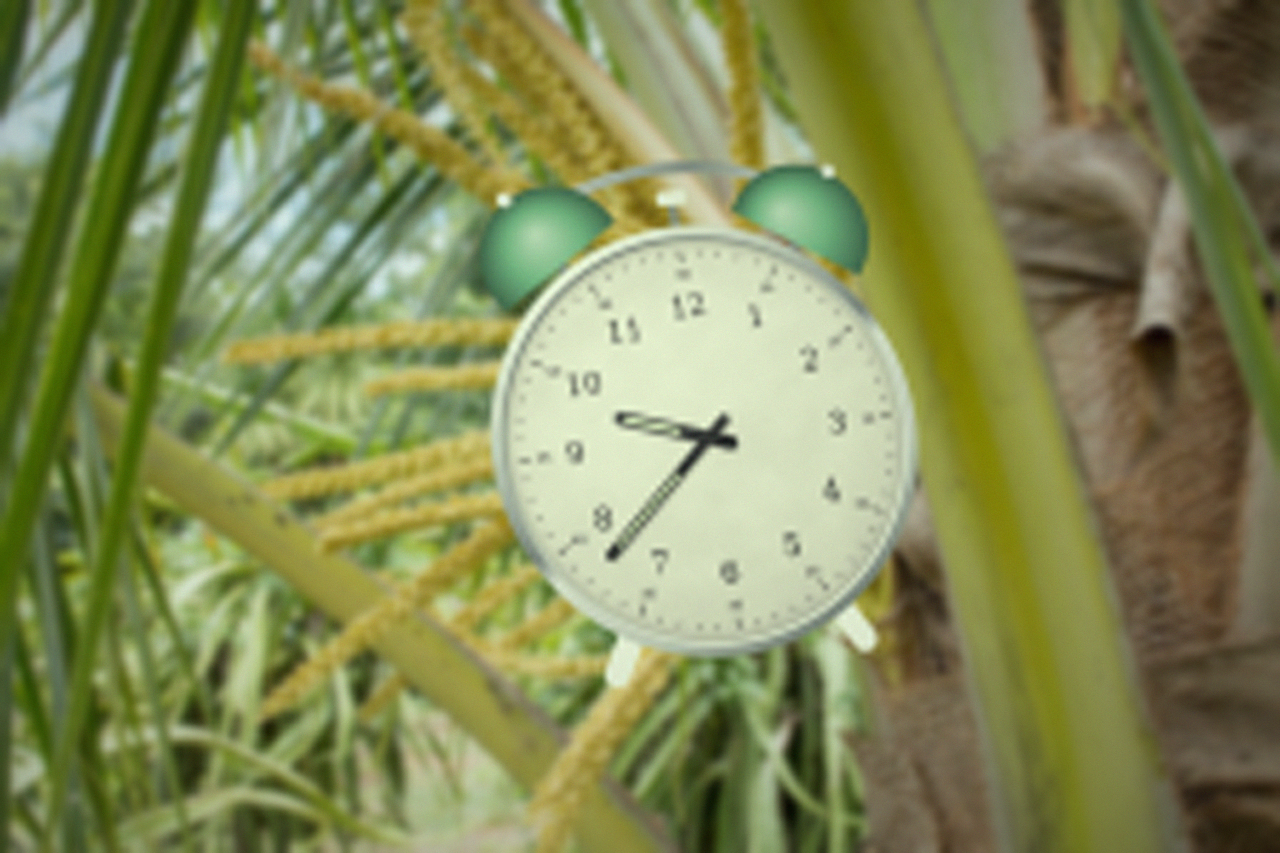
**9:38**
